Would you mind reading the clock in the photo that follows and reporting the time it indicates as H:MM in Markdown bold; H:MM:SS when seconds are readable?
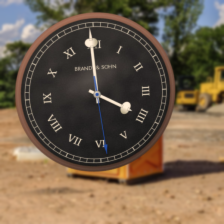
**3:59:29**
